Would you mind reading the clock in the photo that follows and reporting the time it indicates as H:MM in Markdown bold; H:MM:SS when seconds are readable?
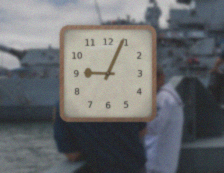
**9:04**
